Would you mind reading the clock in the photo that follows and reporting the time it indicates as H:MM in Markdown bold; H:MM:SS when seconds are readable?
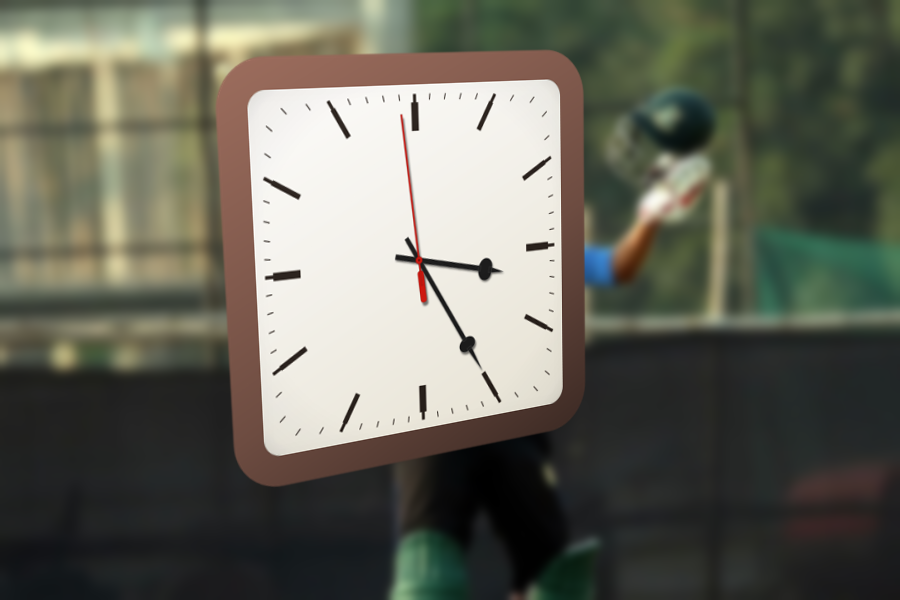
**3:24:59**
